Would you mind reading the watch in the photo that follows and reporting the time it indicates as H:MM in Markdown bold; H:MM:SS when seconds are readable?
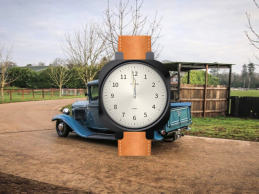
**11:59**
